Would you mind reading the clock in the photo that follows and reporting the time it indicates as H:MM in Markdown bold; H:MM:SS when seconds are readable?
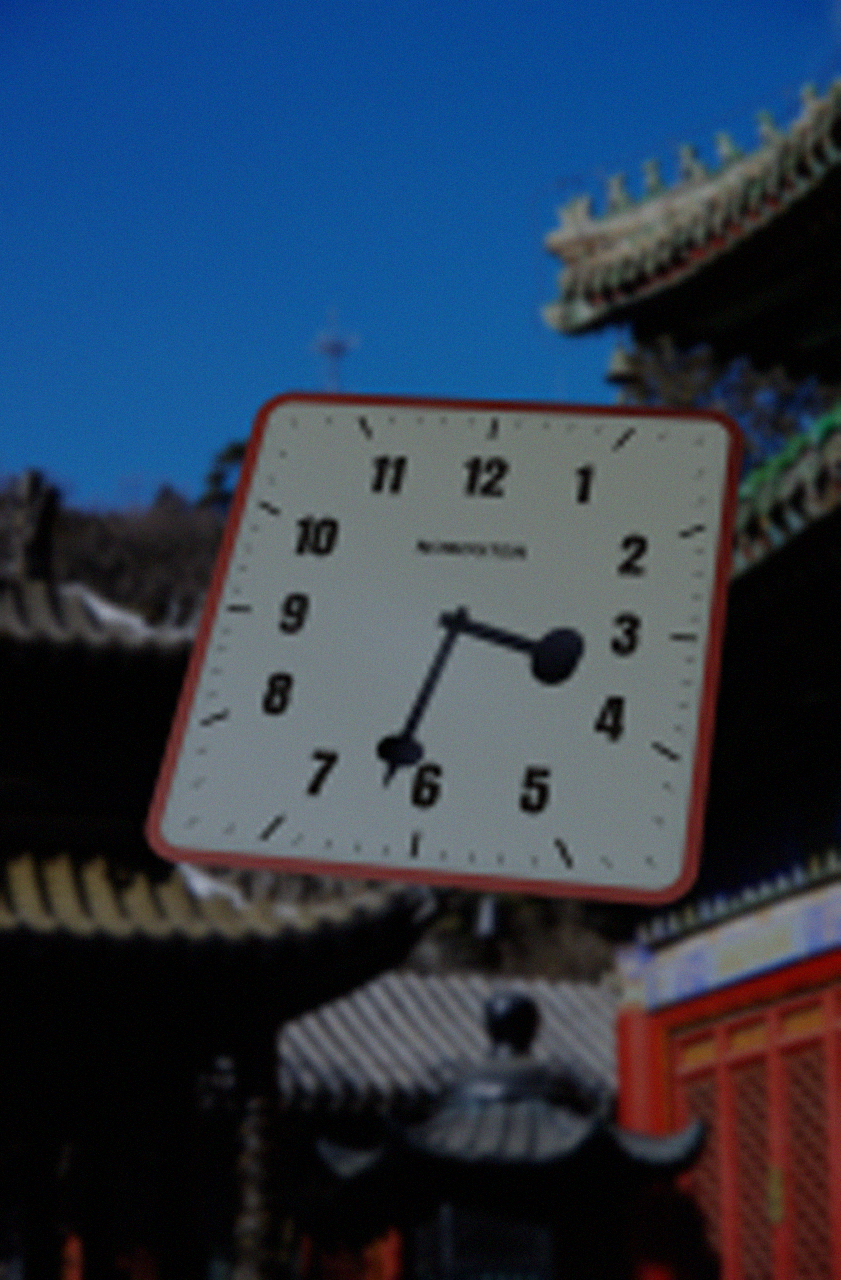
**3:32**
